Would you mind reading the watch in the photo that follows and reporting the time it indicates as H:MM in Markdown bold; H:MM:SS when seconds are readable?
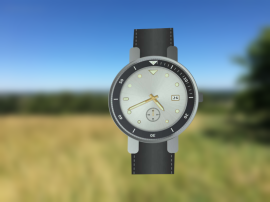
**4:41**
